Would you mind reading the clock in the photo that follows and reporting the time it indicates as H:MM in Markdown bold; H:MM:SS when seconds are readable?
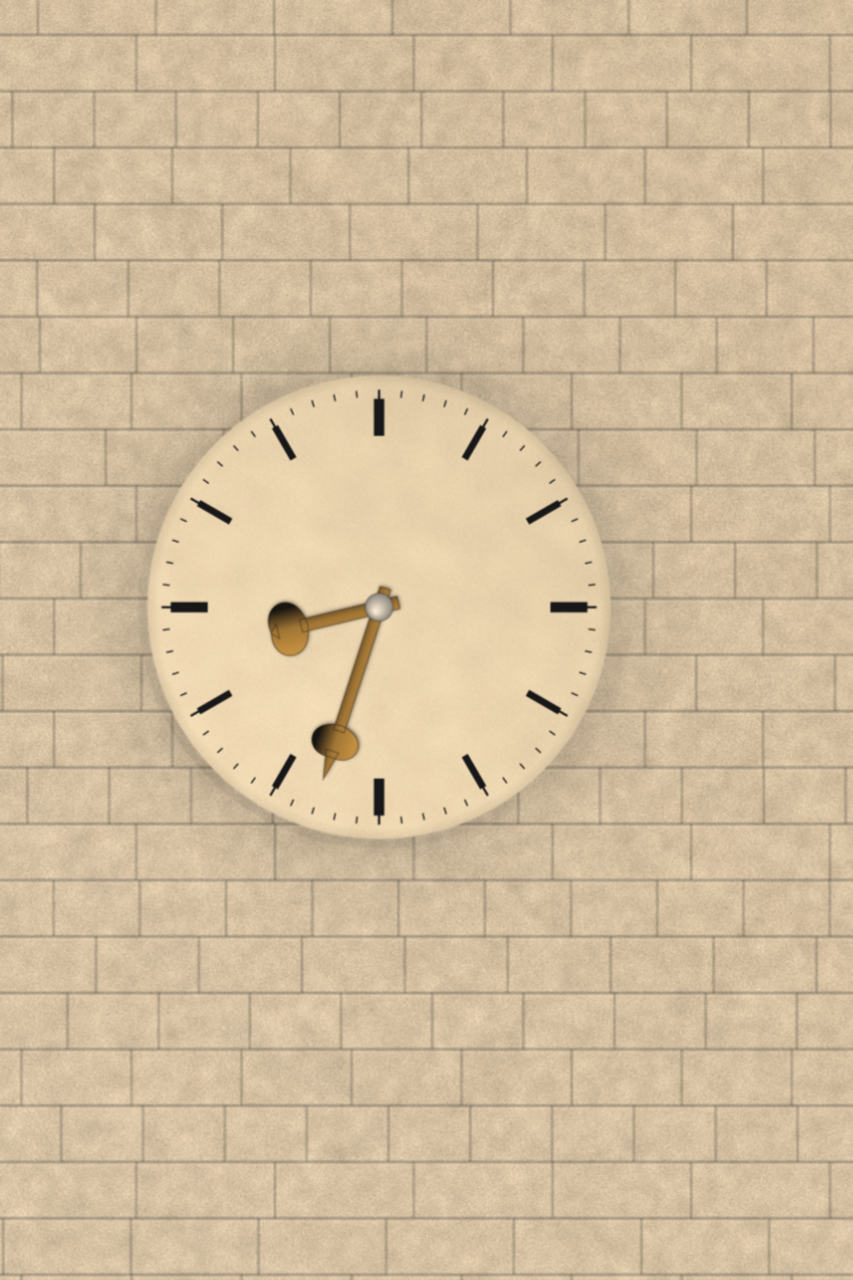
**8:33**
